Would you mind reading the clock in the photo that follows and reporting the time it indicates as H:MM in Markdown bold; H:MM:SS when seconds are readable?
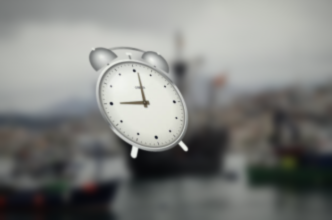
**9:01**
